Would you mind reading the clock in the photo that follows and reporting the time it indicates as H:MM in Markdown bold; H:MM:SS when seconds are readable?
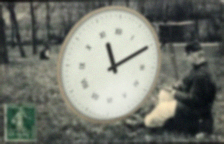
**11:10**
